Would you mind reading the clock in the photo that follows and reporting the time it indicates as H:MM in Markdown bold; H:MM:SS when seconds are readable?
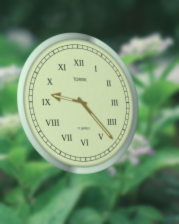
**9:23**
